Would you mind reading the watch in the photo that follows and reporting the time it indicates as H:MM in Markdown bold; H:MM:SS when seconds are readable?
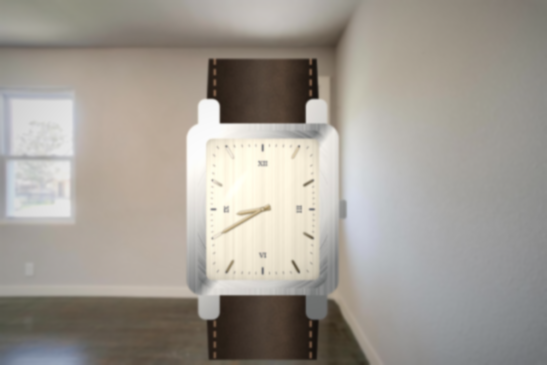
**8:40**
